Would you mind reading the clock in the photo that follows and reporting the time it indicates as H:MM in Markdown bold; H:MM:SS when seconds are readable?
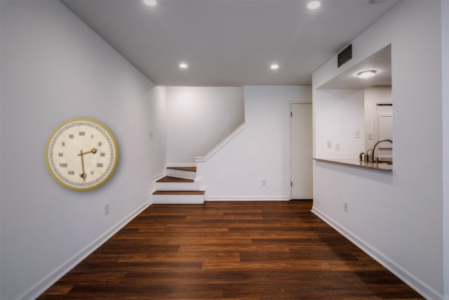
**2:29**
